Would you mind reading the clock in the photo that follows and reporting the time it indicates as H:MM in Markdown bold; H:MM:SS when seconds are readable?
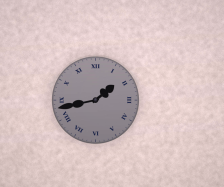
**1:43**
